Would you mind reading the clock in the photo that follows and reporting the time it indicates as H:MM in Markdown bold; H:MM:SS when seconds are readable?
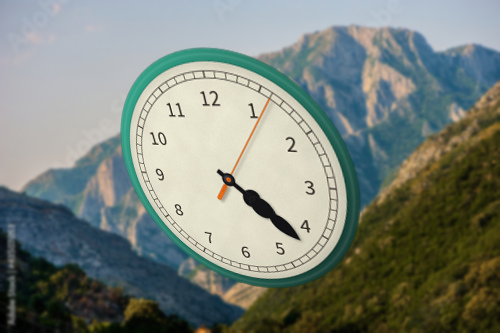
**4:22:06**
